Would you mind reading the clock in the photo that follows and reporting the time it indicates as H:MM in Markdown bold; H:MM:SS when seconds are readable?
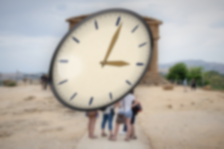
**3:01**
